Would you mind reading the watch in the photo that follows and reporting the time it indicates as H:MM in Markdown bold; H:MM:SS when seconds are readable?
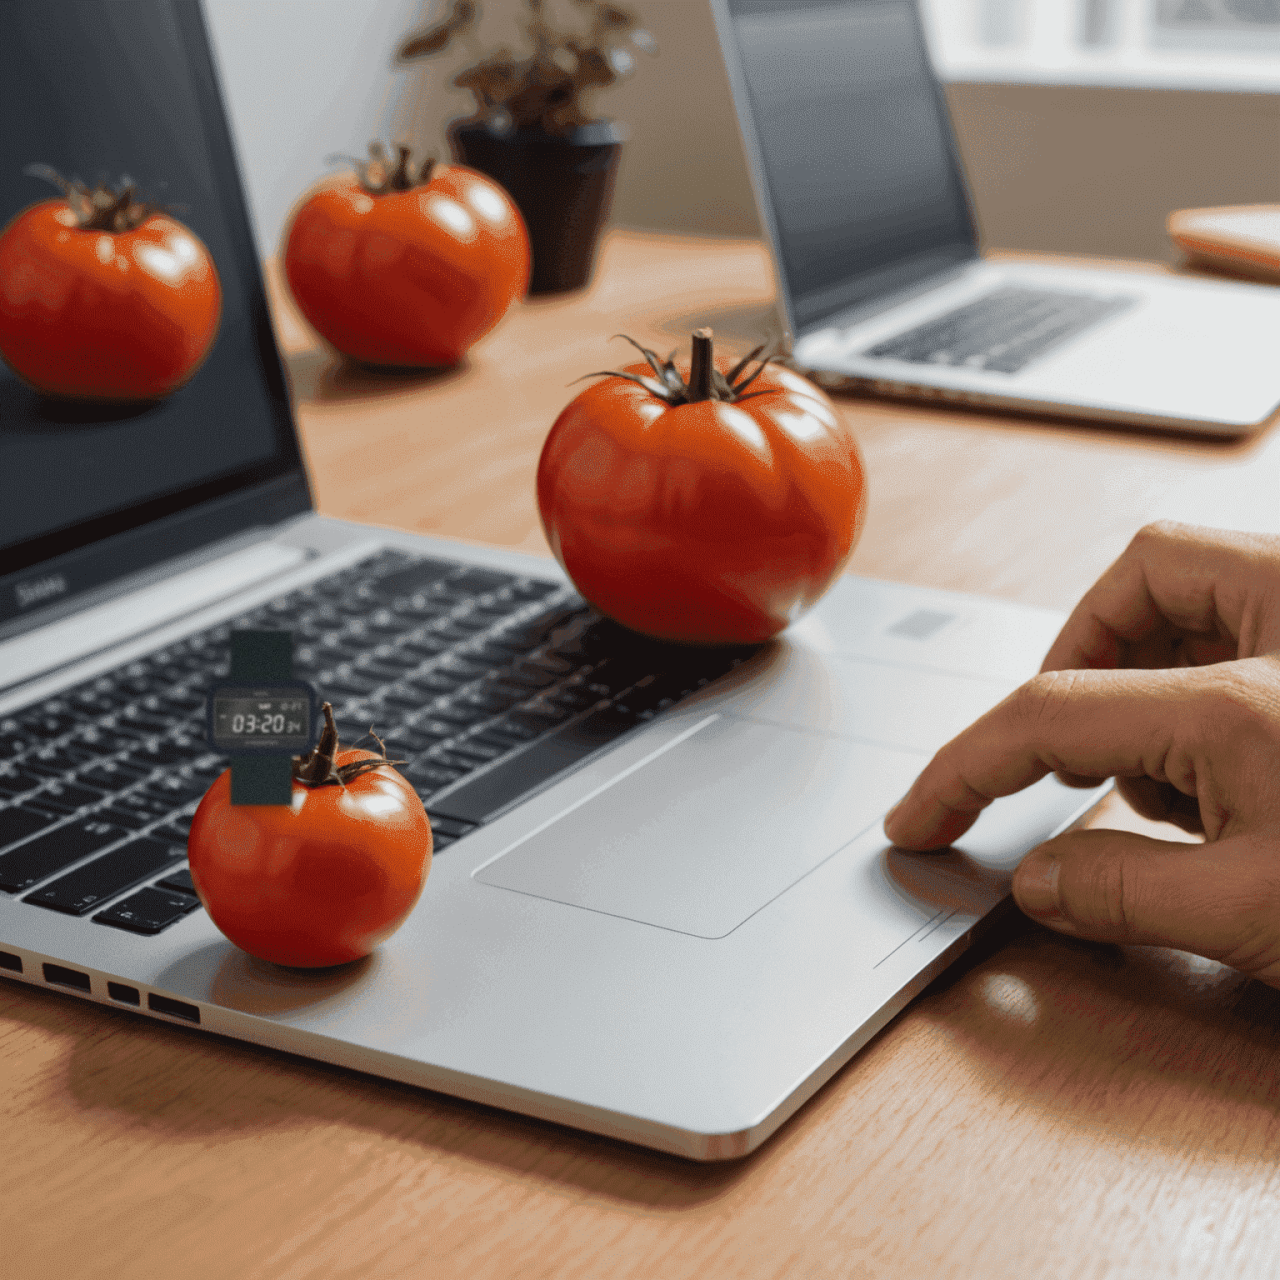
**3:20**
